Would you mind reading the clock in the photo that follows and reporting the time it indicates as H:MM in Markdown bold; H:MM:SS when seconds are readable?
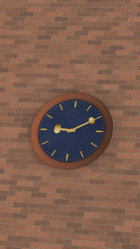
**9:10**
